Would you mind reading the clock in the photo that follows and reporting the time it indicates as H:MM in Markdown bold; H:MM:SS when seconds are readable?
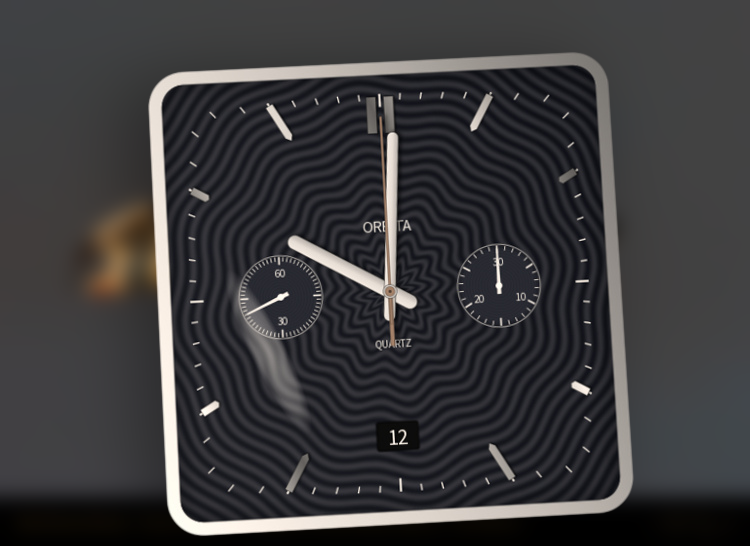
**10:00:41**
